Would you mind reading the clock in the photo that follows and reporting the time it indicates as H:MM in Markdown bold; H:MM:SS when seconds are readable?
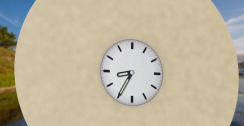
**8:35**
